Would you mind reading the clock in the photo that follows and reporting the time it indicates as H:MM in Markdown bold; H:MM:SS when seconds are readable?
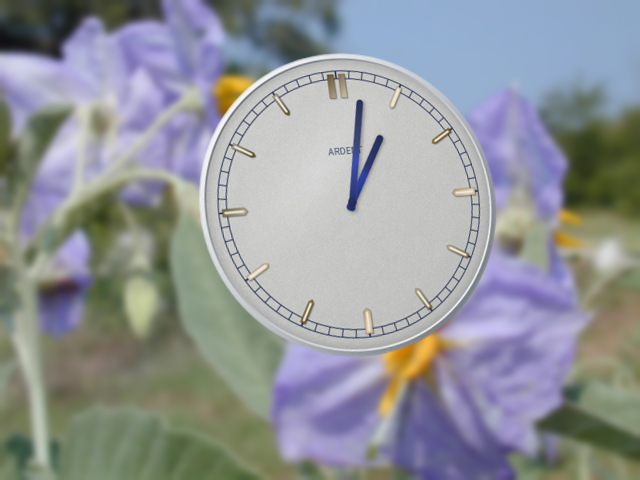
**1:02**
